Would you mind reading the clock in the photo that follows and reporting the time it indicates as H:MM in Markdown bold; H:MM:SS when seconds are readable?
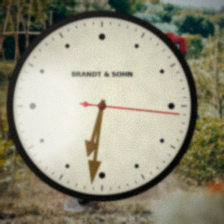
**6:31:16**
